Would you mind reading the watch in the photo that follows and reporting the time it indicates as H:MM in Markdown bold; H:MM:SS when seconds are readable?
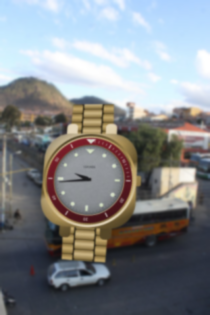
**9:44**
